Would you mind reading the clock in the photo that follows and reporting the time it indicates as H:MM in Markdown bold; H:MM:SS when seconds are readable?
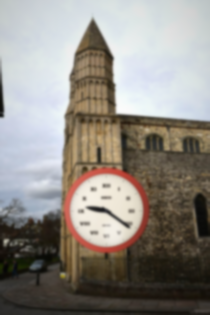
**9:21**
